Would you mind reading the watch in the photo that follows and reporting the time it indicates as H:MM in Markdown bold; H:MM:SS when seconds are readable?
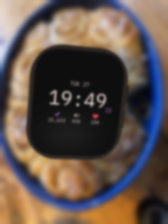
**19:49**
